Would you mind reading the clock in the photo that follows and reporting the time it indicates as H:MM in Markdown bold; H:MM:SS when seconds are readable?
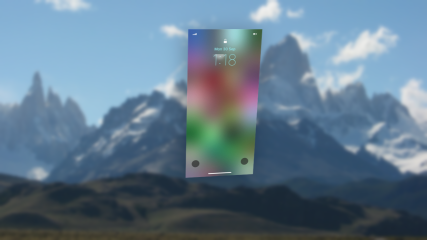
**1:18**
